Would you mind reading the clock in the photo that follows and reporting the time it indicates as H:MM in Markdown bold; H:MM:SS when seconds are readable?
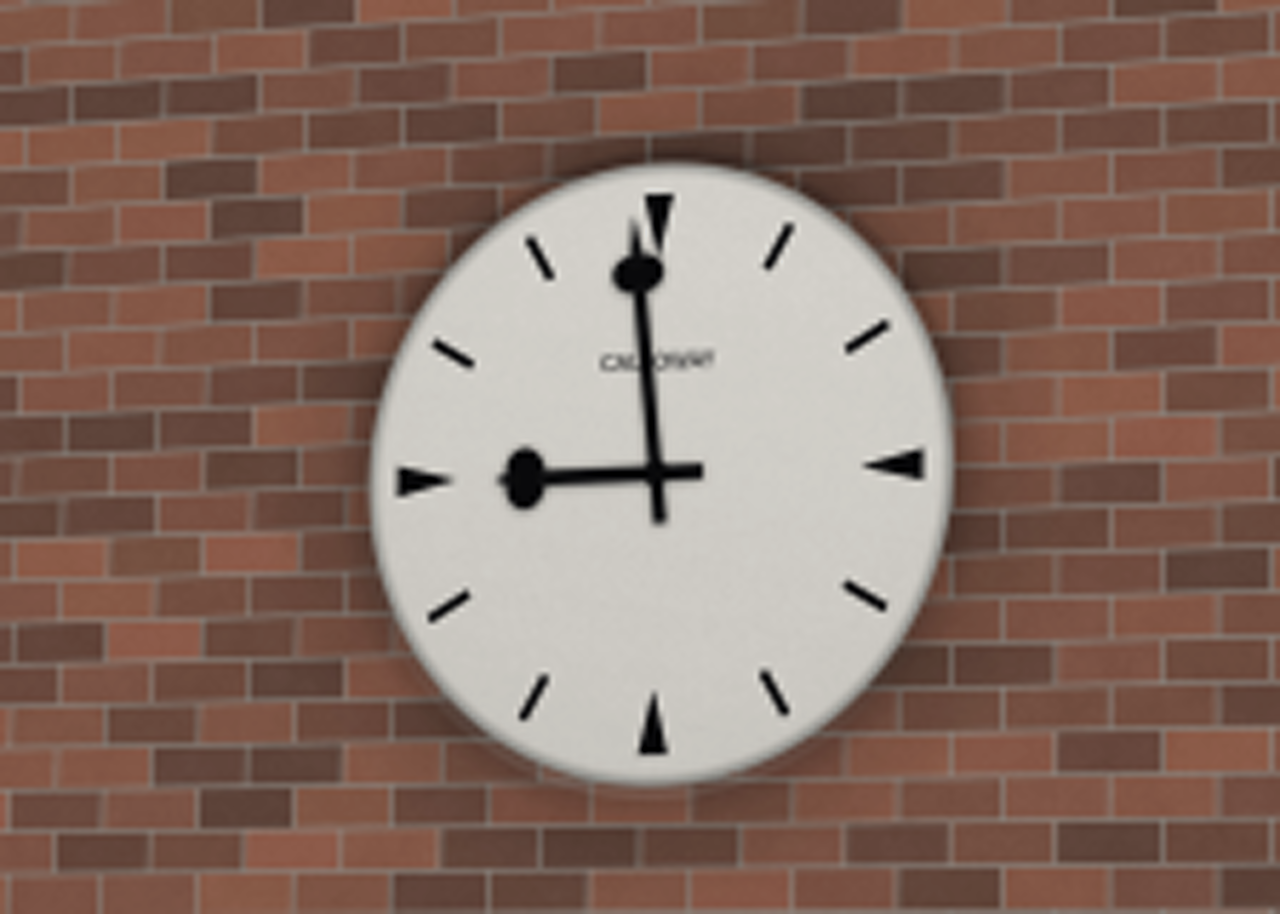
**8:59**
